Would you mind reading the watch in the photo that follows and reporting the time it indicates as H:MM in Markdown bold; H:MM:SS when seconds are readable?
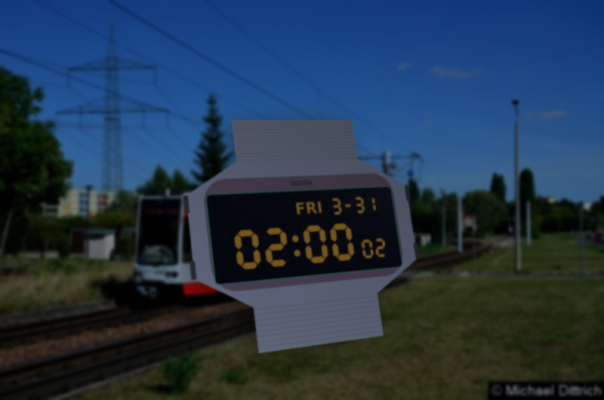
**2:00:02**
